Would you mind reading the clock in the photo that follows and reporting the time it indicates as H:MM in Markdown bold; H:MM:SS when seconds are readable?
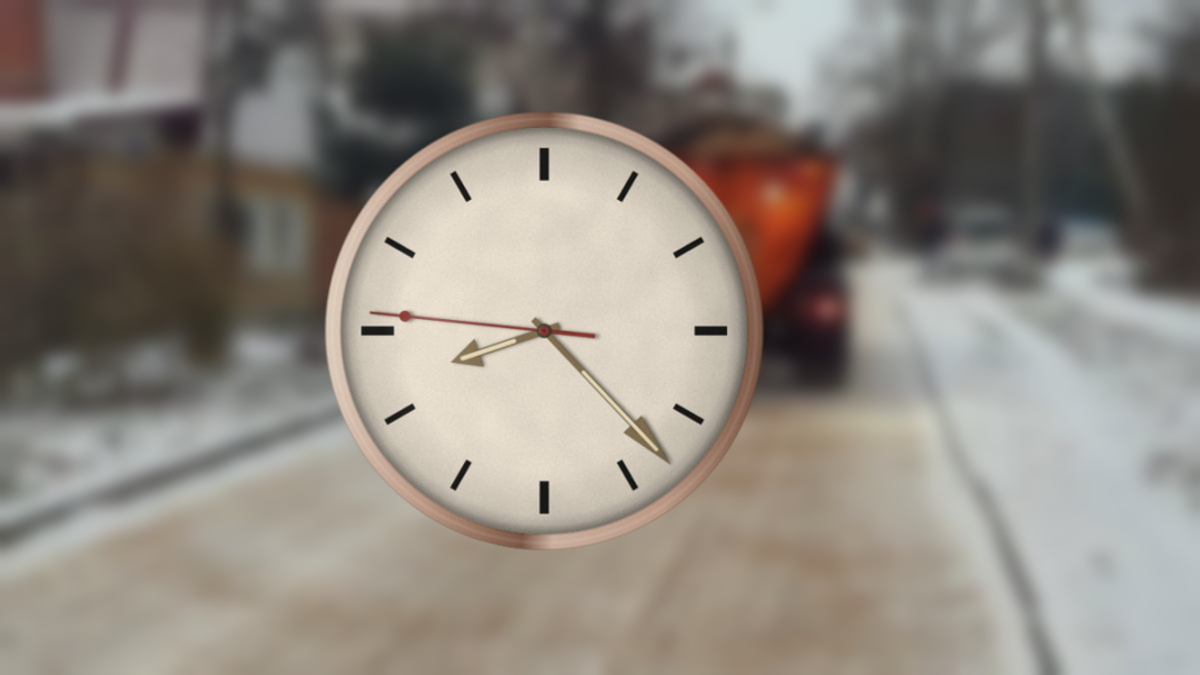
**8:22:46**
